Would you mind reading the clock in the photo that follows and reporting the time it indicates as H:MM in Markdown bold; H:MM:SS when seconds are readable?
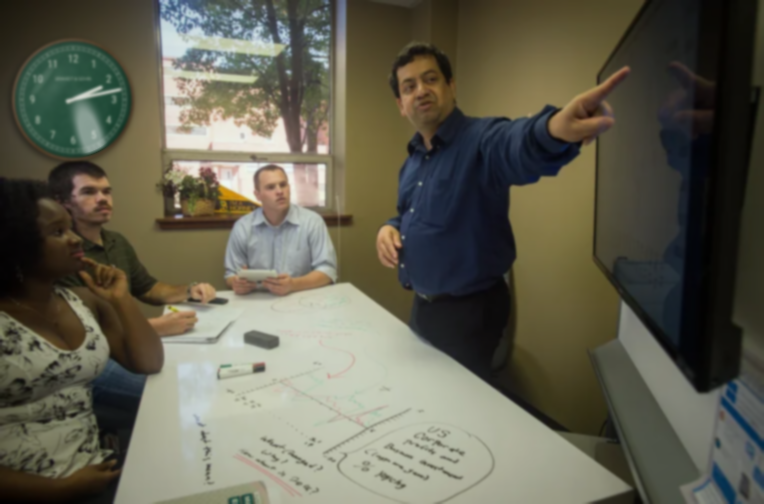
**2:13**
